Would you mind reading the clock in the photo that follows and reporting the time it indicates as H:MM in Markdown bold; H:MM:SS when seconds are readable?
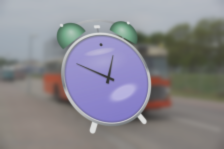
**12:50**
